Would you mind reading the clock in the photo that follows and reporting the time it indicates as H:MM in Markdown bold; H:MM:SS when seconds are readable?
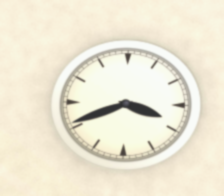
**3:41**
